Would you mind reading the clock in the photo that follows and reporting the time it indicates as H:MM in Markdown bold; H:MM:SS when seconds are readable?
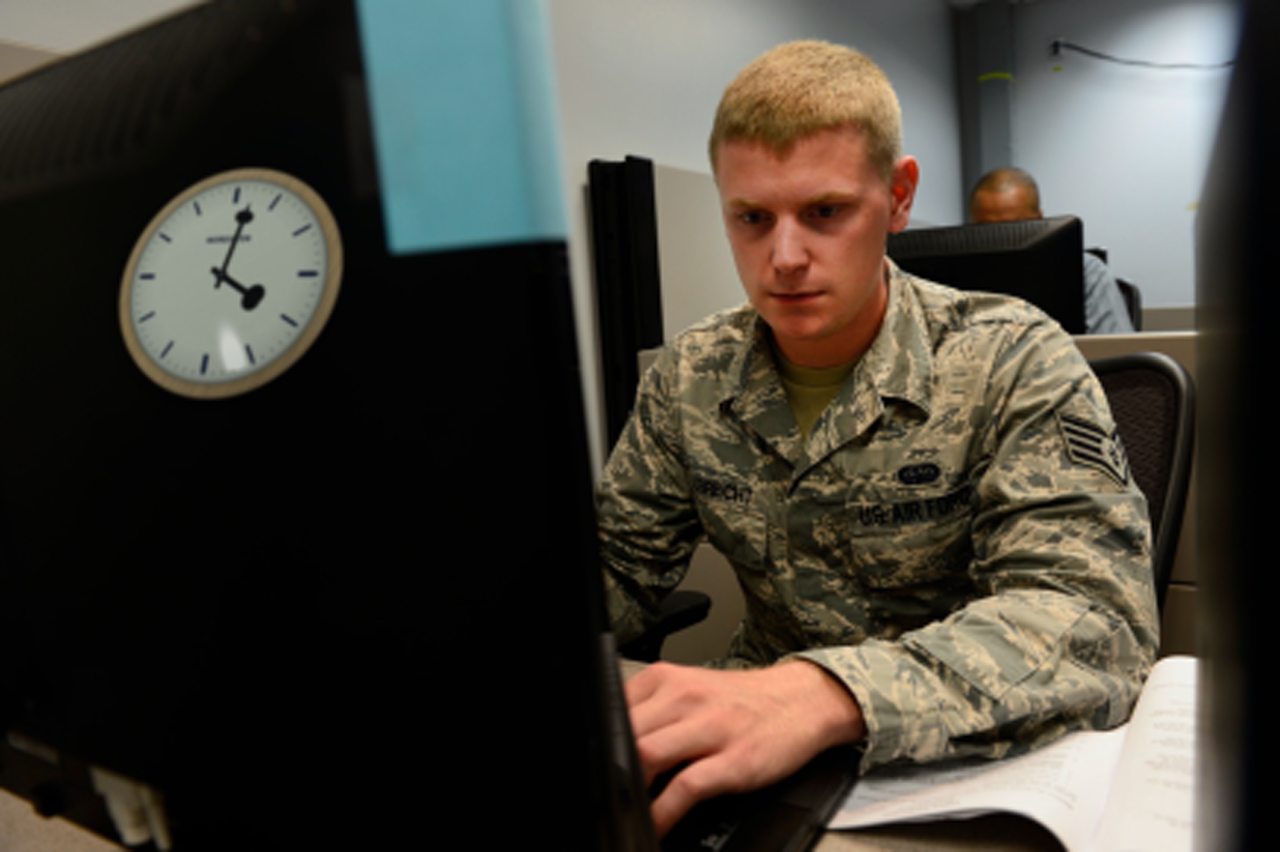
**4:02**
